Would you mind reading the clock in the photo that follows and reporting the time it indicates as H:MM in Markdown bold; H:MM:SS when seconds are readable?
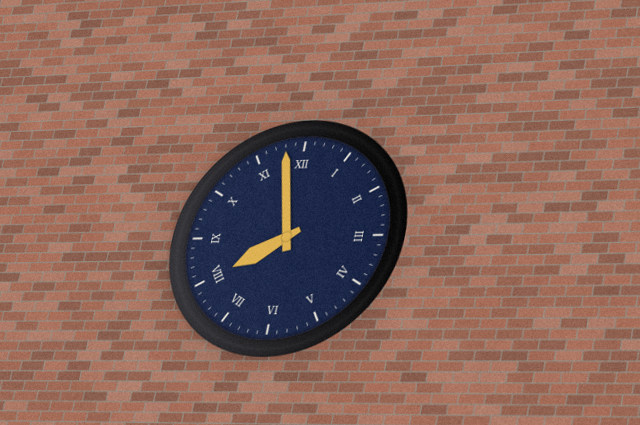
**7:58**
